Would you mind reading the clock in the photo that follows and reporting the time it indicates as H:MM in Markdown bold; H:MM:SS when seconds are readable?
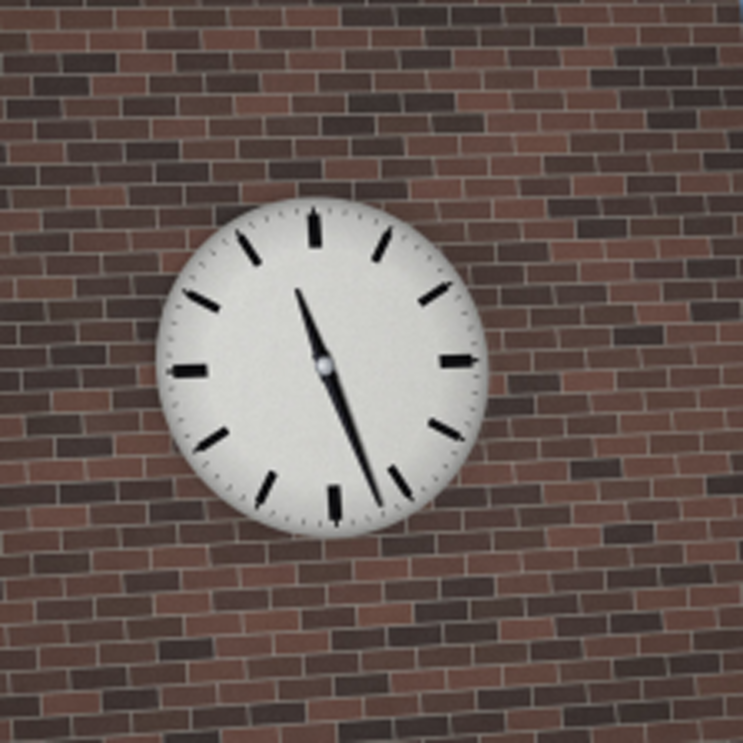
**11:27**
